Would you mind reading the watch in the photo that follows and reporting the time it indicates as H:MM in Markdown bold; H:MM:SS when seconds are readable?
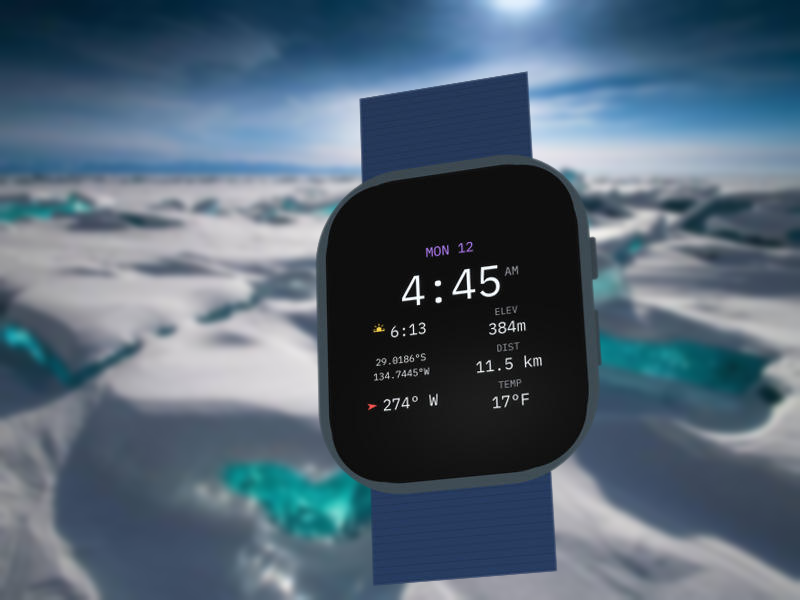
**4:45**
